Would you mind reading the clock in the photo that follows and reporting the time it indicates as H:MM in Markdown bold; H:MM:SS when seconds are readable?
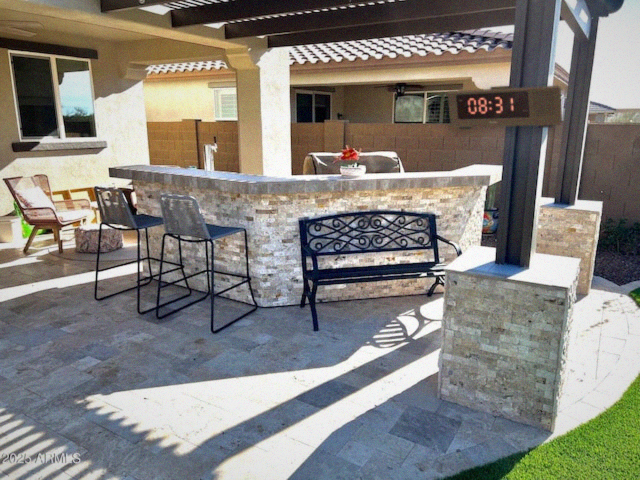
**8:31**
